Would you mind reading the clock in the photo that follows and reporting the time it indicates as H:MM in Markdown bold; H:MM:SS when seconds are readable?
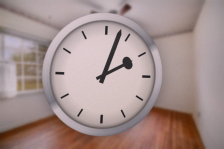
**2:03**
